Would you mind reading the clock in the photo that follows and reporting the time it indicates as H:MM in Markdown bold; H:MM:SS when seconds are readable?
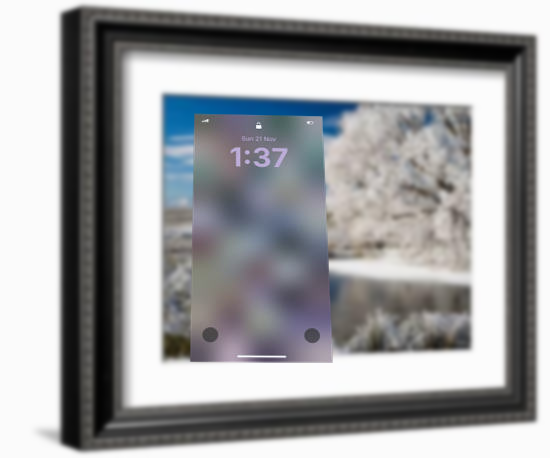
**1:37**
